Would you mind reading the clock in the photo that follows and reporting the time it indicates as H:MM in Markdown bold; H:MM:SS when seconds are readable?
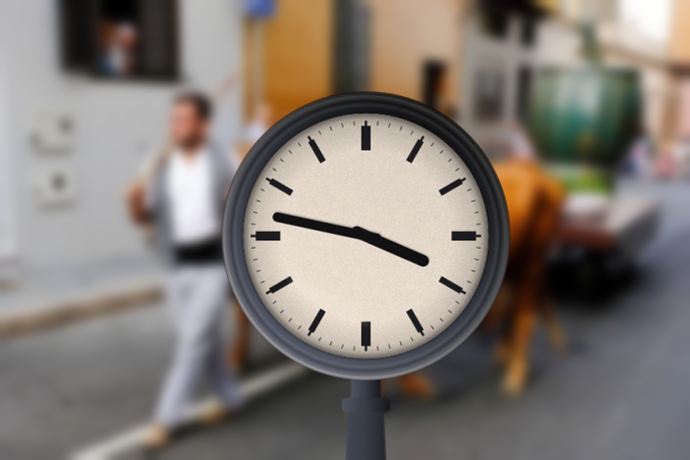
**3:47**
